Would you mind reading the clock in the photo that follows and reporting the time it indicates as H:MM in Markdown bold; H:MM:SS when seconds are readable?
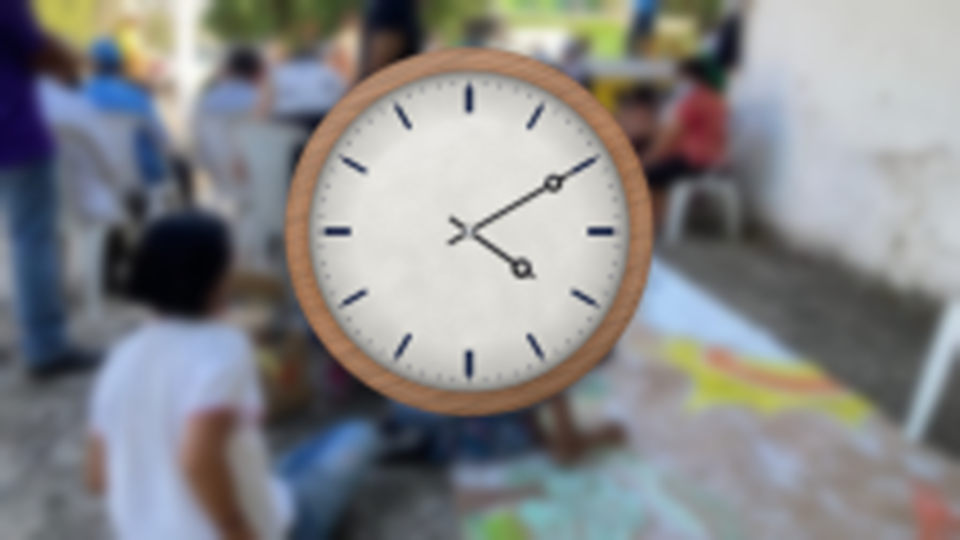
**4:10**
